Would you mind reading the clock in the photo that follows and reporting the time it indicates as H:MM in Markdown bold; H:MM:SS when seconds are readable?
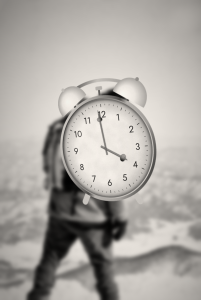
**3:59**
